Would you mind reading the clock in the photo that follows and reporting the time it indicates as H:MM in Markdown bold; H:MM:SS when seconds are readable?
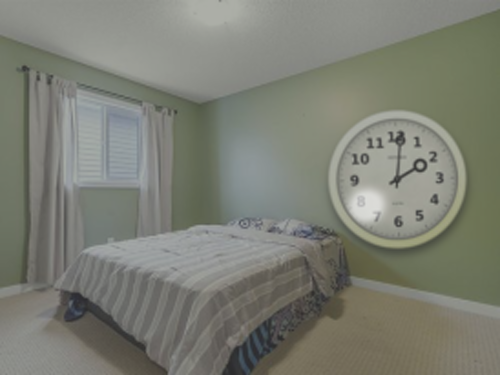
**2:01**
